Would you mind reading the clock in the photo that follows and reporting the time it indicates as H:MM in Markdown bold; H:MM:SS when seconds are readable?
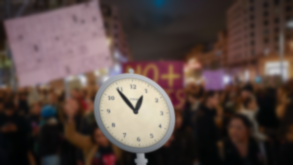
**12:54**
